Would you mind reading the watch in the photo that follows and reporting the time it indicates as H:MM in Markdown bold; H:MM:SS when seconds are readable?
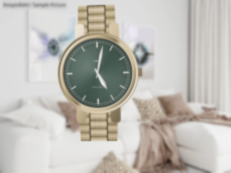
**5:02**
